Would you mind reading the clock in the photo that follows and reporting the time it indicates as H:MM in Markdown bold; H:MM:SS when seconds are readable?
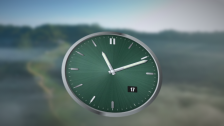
**11:11**
